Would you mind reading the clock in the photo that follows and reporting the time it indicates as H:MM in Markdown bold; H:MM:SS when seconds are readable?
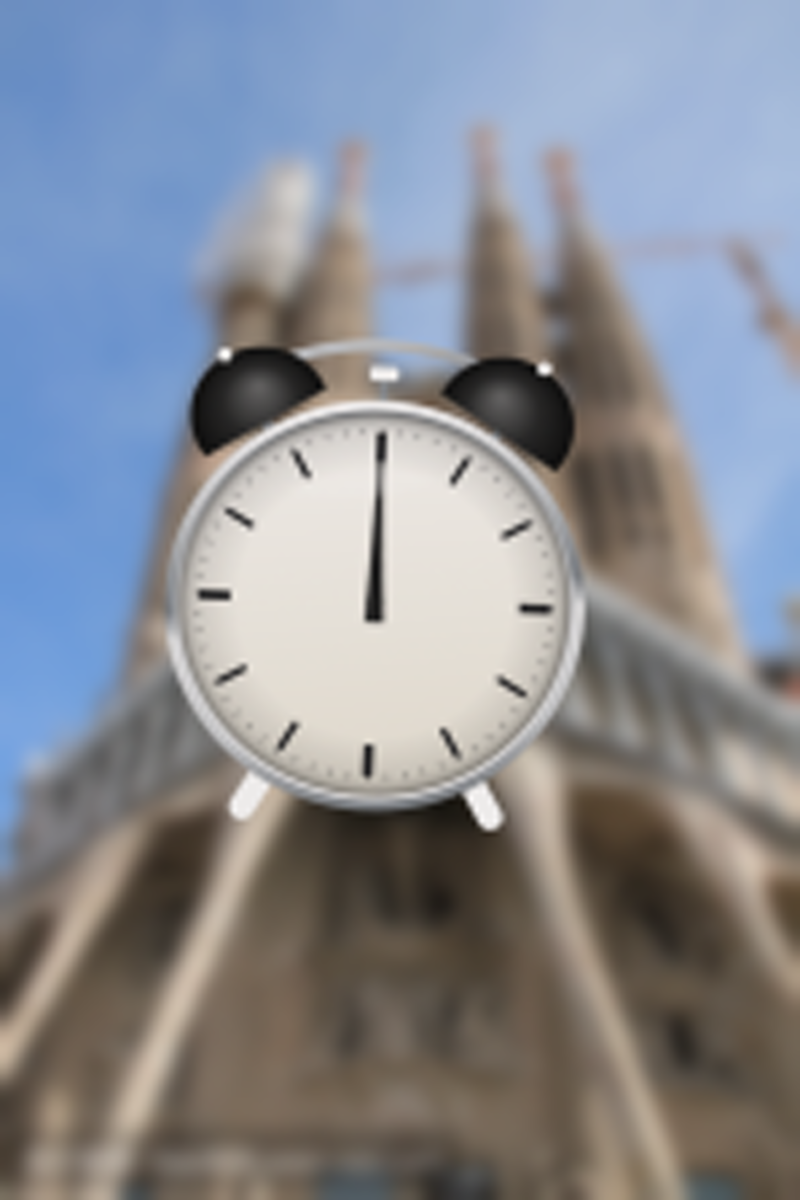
**12:00**
